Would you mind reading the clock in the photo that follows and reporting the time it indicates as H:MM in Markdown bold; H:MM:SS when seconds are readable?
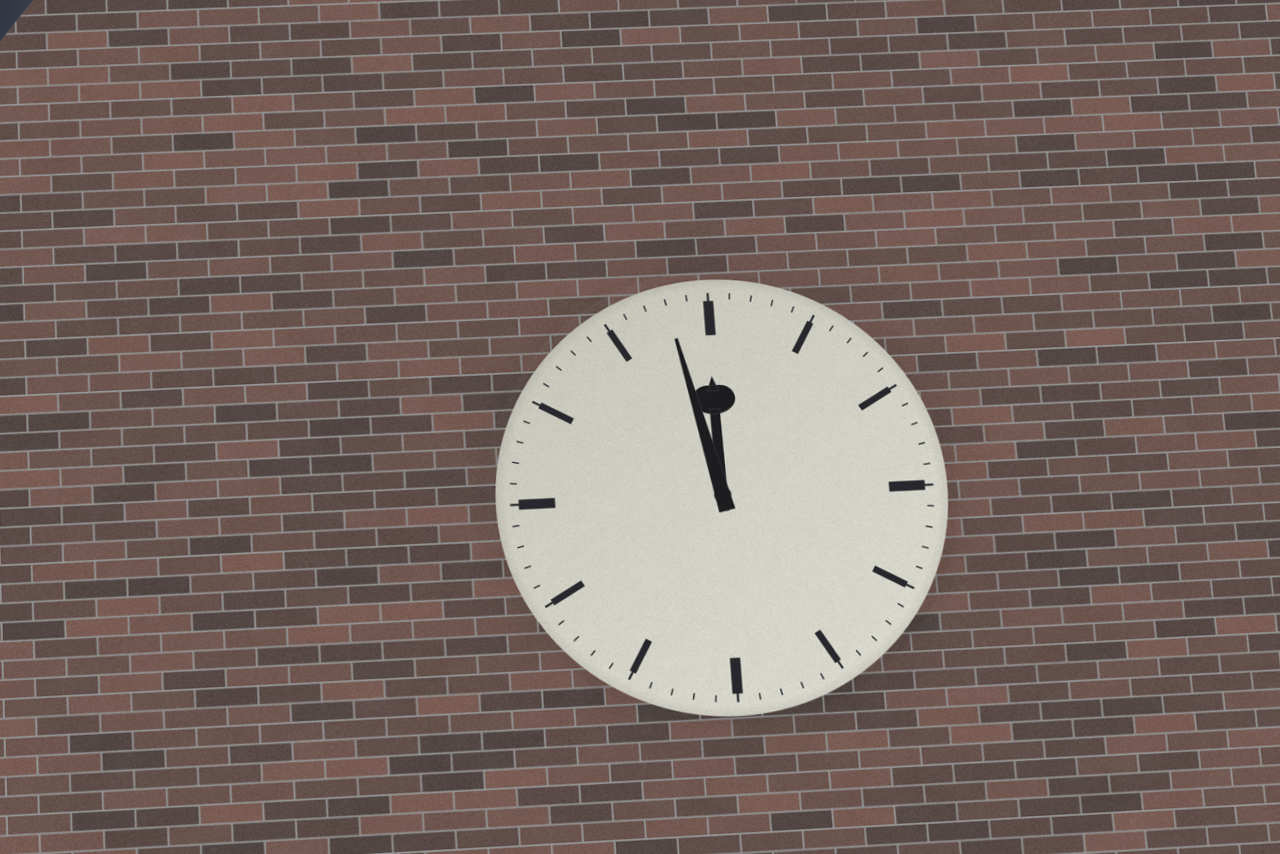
**11:58**
